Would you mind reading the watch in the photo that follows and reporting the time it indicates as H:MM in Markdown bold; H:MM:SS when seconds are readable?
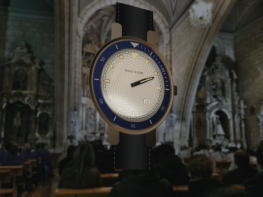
**2:11**
